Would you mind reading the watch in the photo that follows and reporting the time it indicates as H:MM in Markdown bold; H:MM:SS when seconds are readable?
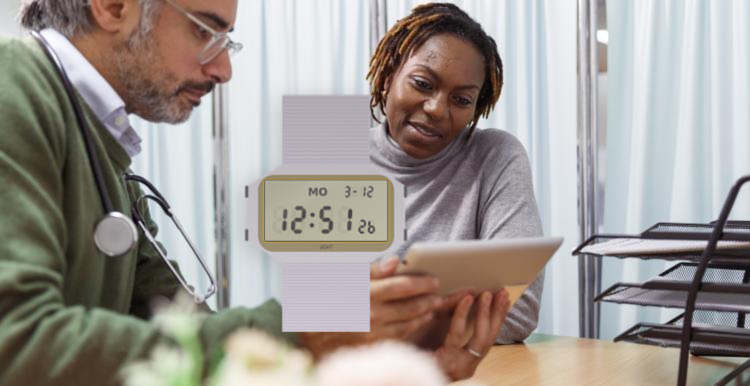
**12:51:26**
